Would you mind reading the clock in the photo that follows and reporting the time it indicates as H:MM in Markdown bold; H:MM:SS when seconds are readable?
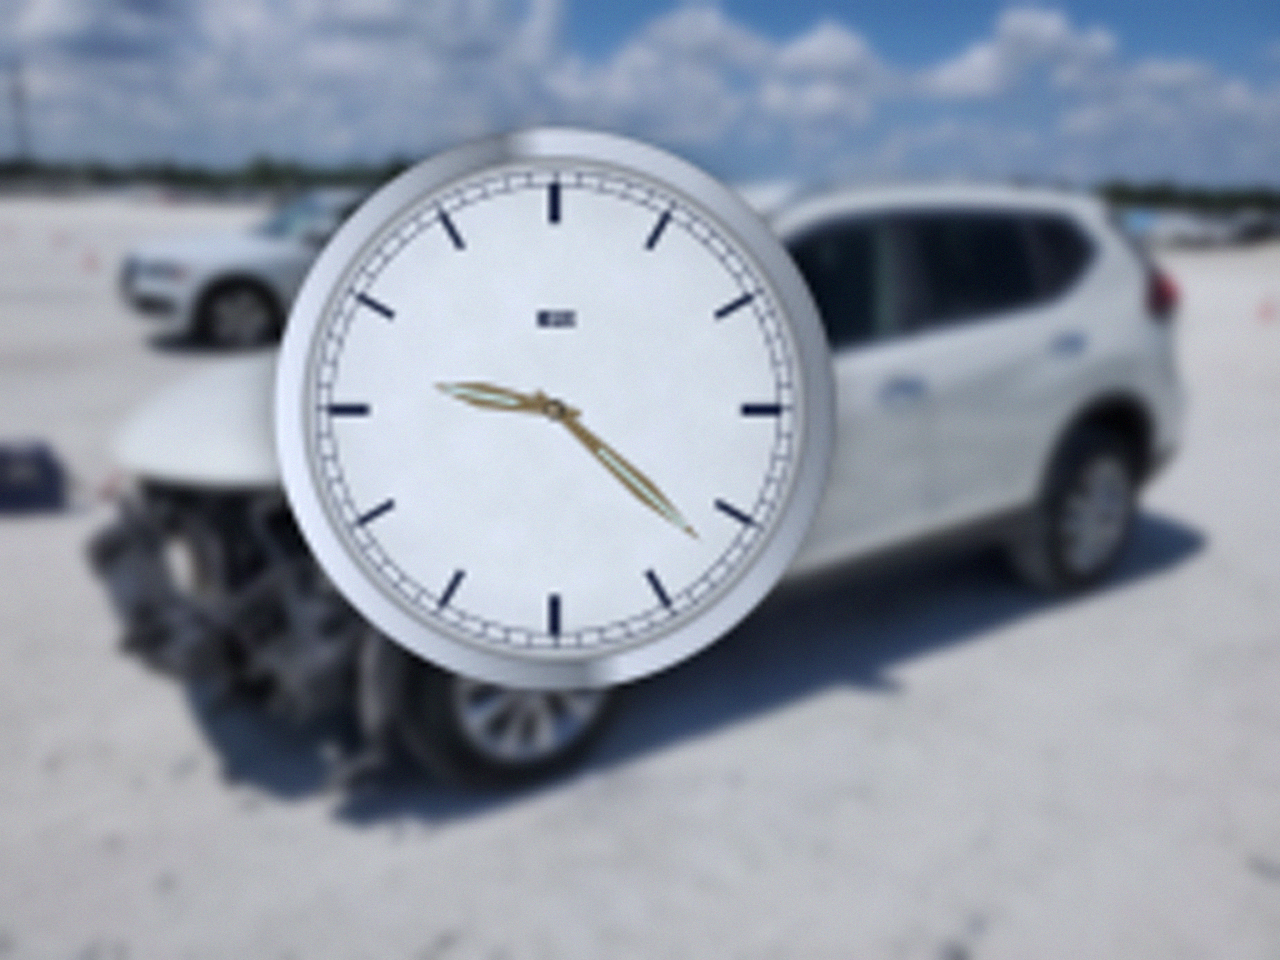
**9:22**
